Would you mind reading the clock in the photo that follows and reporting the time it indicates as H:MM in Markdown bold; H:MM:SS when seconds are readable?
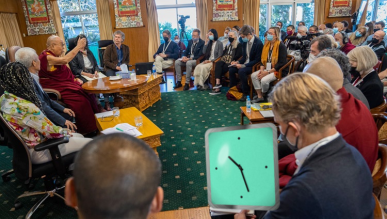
**10:27**
